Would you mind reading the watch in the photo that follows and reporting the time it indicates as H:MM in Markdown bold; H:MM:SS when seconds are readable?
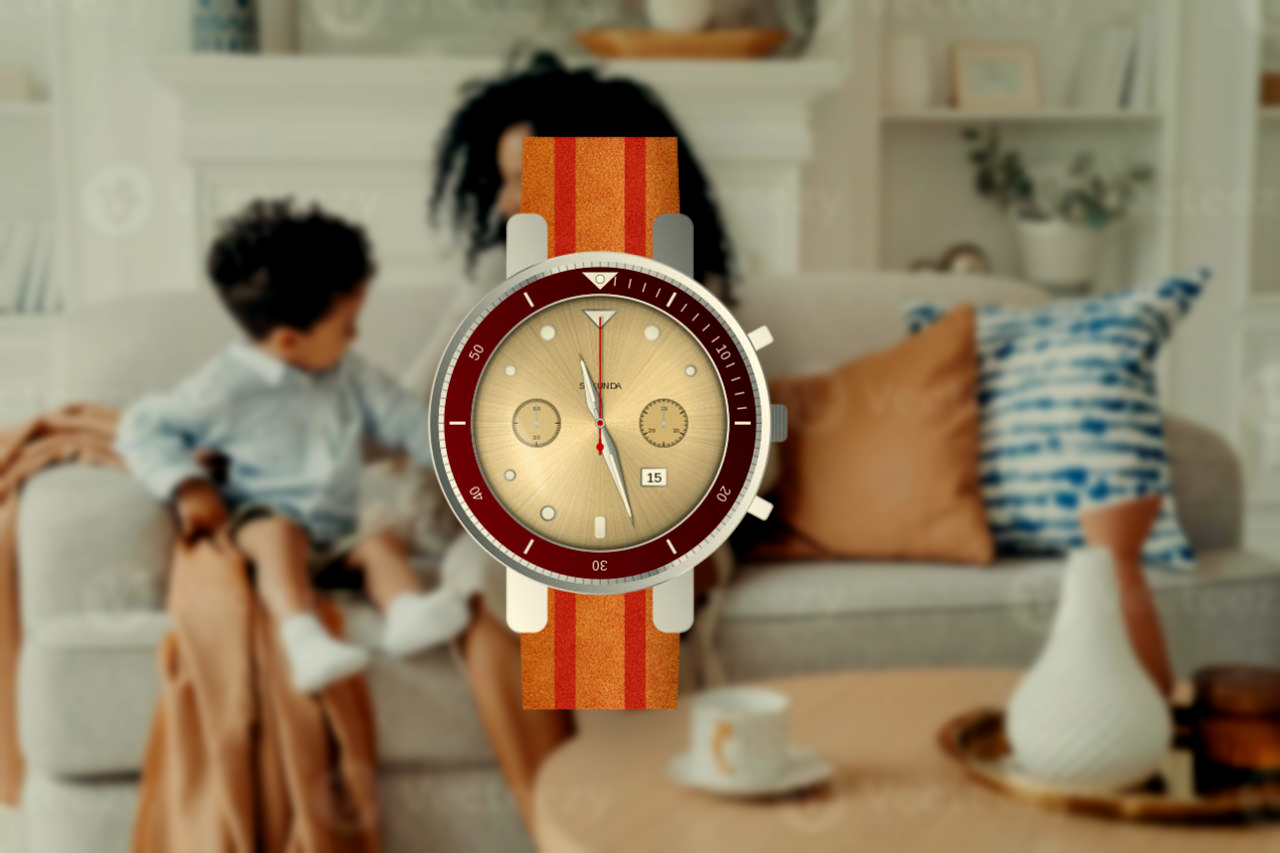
**11:27**
